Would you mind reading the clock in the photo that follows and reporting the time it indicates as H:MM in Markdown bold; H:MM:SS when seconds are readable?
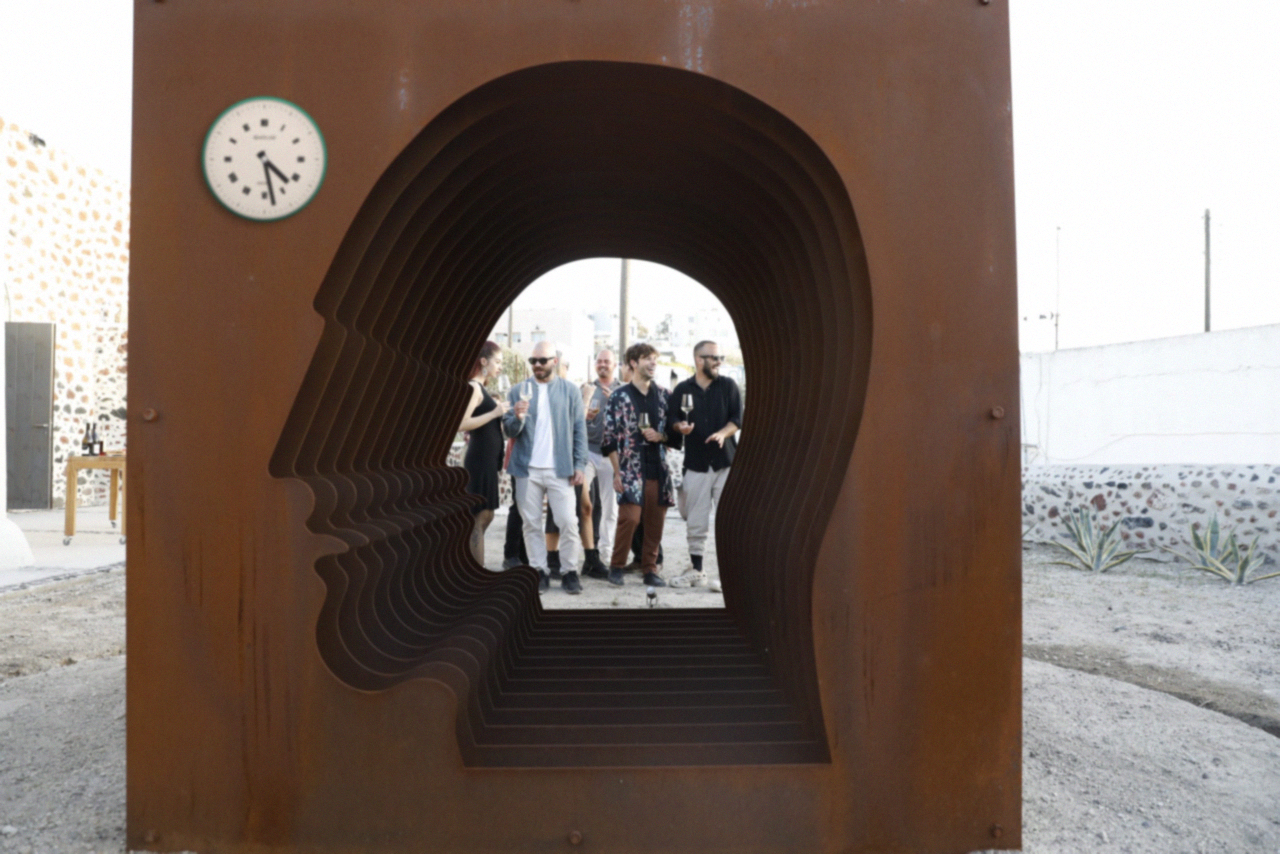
**4:28**
